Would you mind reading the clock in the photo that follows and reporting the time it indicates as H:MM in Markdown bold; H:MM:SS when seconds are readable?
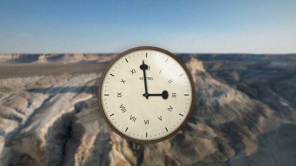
**2:59**
